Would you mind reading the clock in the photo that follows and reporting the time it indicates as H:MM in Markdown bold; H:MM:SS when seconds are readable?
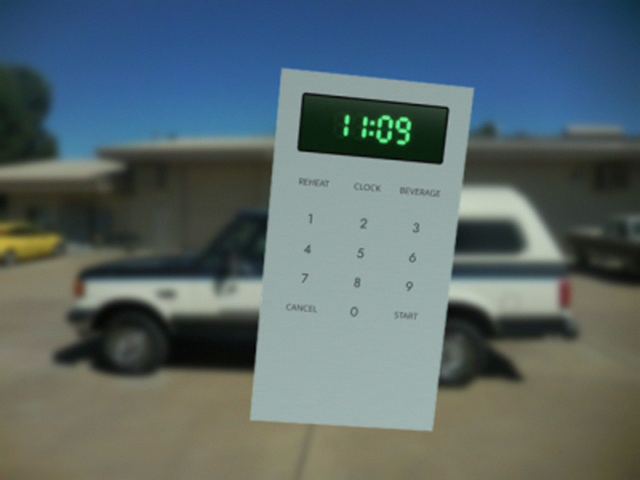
**11:09**
